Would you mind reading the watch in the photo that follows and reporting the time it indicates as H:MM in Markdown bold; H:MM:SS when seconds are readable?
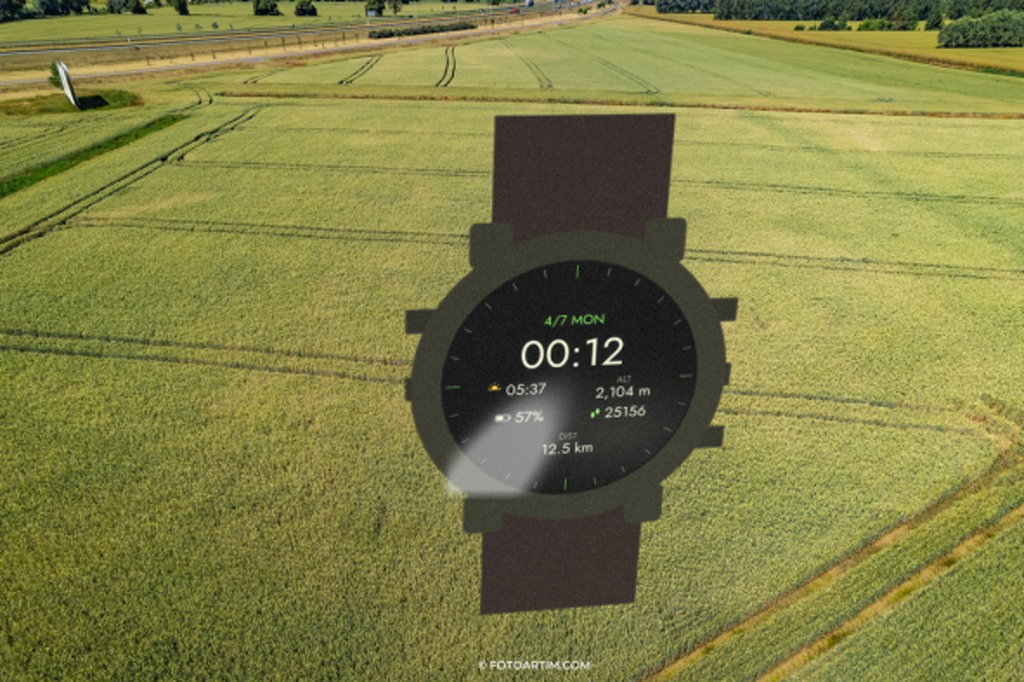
**0:12**
